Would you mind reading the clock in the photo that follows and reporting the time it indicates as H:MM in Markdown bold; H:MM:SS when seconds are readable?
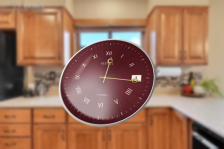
**12:16**
